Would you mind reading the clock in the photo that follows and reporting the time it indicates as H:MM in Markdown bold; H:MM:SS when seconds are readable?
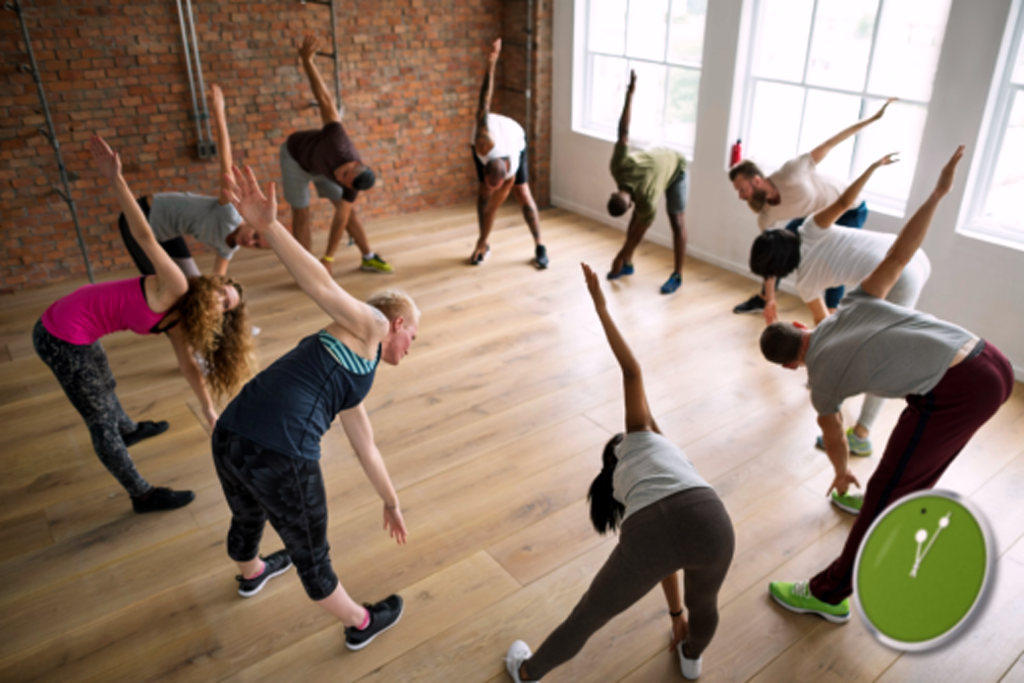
**12:05**
